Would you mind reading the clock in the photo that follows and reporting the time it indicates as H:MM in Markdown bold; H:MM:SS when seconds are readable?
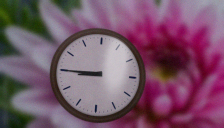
**8:45**
